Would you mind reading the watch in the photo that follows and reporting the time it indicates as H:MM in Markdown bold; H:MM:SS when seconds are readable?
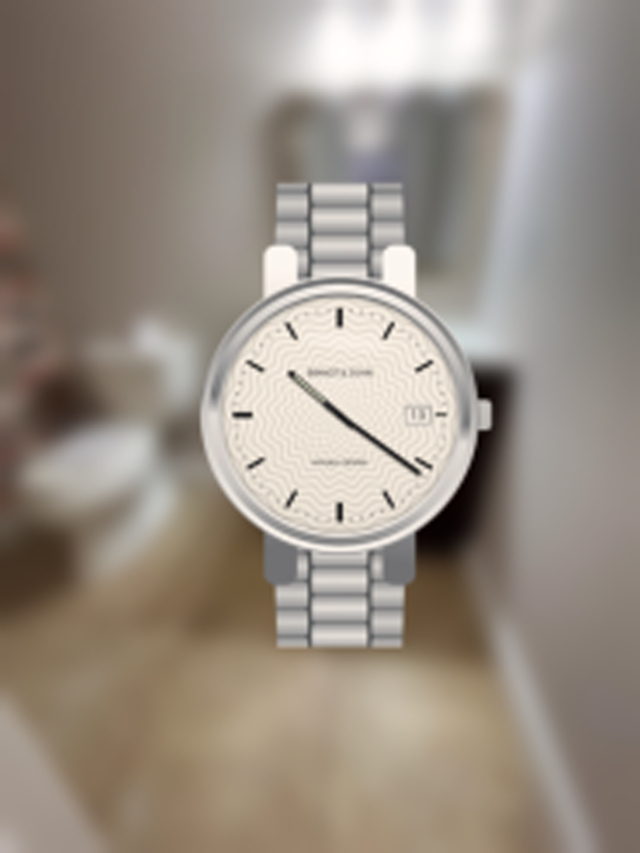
**10:21**
